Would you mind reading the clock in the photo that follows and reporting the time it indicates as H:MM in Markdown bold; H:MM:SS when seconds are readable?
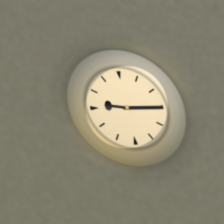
**9:15**
